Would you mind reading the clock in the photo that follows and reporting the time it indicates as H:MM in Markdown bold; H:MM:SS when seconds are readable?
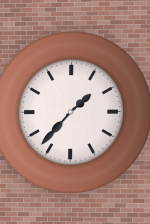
**1:37**
